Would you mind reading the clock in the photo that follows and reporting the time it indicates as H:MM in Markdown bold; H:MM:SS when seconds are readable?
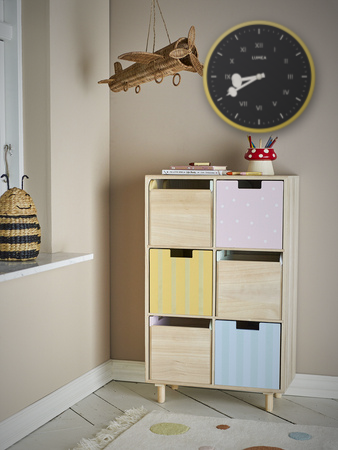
**8:40**
